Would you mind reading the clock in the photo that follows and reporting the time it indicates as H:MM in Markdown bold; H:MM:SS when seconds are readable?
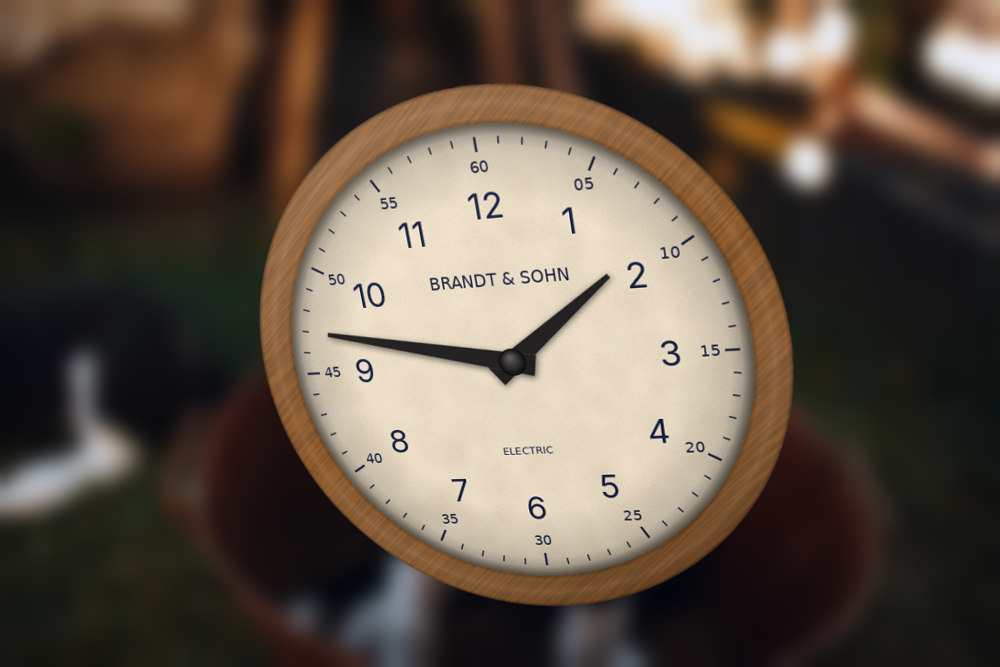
**1:47**
